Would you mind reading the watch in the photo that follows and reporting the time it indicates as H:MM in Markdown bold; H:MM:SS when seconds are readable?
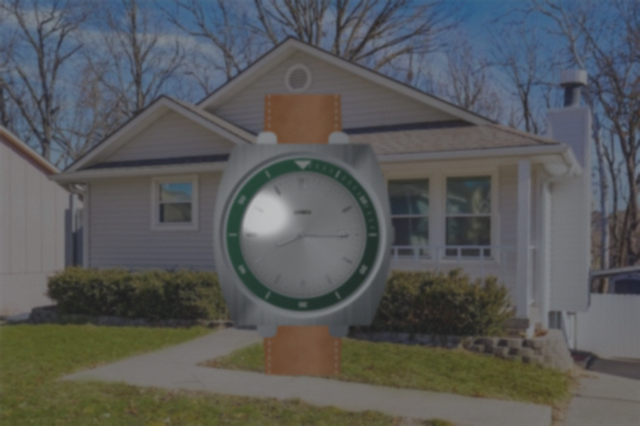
**8:15**
